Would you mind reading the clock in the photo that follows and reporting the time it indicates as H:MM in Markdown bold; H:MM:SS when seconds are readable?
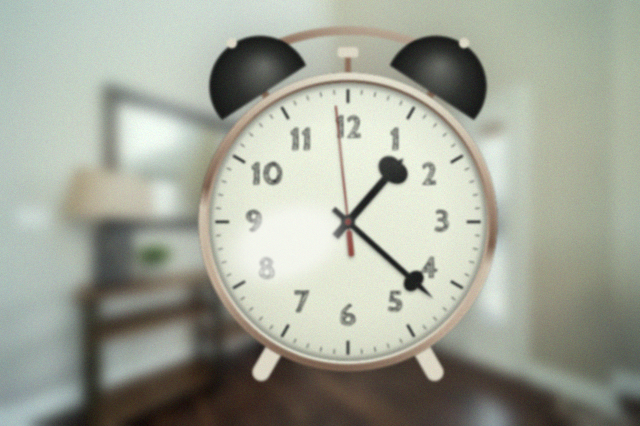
**1:21:59**
